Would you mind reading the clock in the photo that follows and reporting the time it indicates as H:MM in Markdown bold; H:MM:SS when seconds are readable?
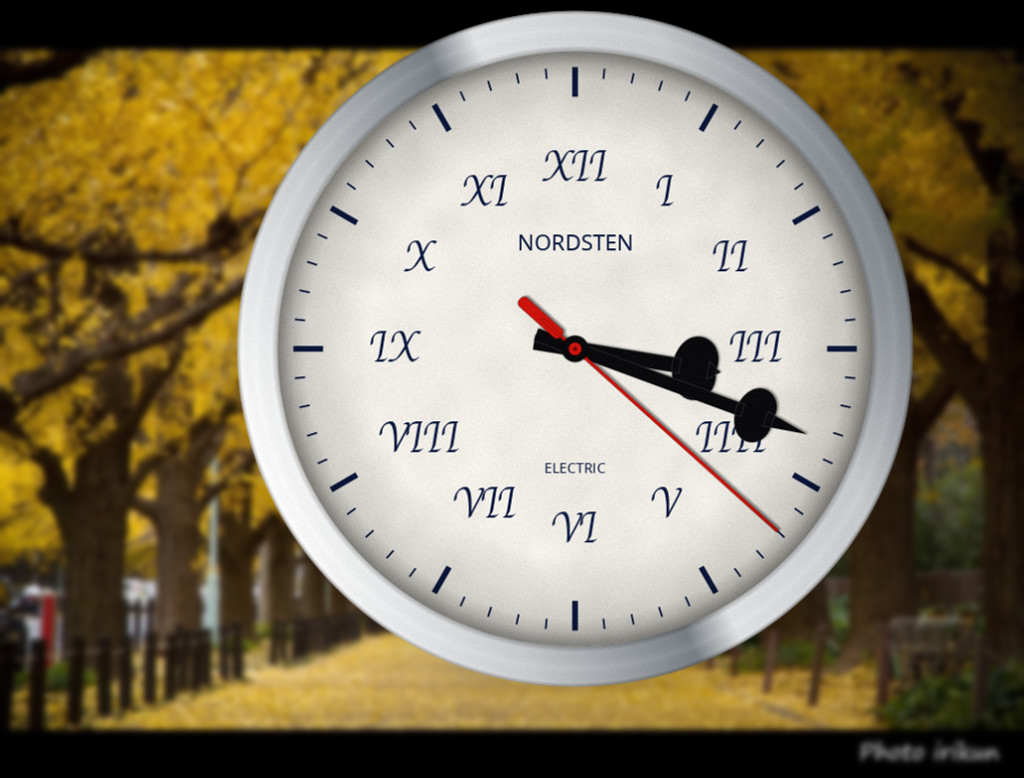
**3:18:22**
